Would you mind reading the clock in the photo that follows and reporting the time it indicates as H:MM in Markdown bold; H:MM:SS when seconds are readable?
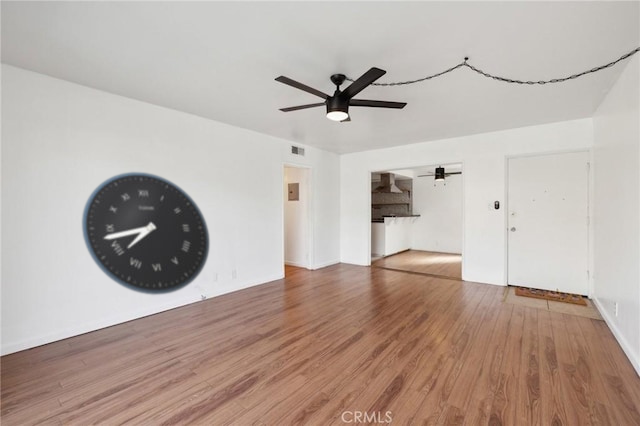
**7:43**
